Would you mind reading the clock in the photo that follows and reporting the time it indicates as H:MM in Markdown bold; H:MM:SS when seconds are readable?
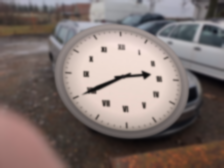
**2:40**
